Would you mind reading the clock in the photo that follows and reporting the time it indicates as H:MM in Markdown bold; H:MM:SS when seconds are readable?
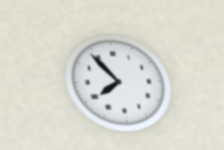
**7:54**
